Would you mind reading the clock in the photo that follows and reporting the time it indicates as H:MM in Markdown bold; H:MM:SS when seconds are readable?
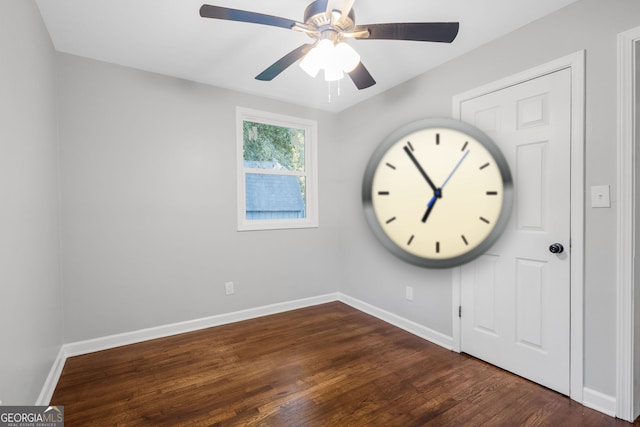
**6:54:06**
